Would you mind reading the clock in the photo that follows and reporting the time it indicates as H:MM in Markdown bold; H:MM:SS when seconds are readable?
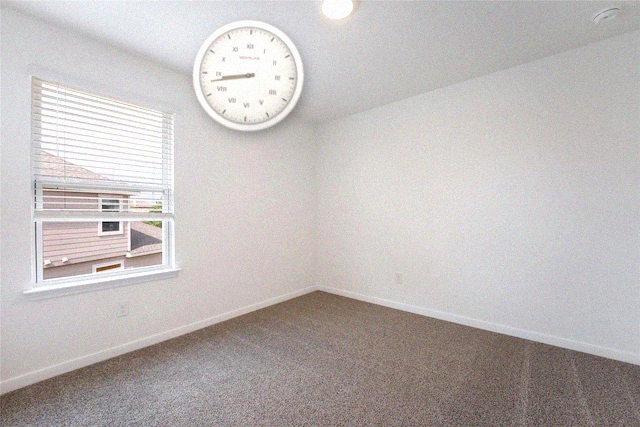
**8:43**
